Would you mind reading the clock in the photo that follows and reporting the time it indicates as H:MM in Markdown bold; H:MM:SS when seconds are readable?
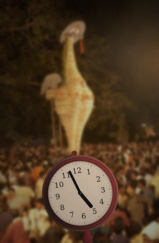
**4:57**
